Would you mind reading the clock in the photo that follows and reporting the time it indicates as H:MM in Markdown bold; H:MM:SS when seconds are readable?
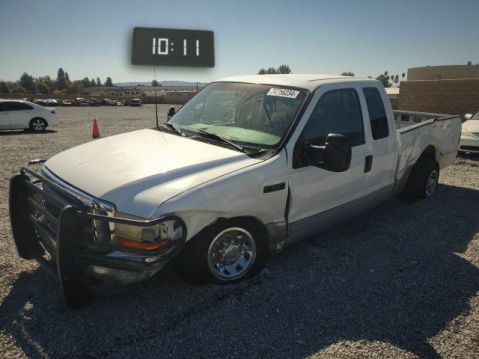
**10:11**
